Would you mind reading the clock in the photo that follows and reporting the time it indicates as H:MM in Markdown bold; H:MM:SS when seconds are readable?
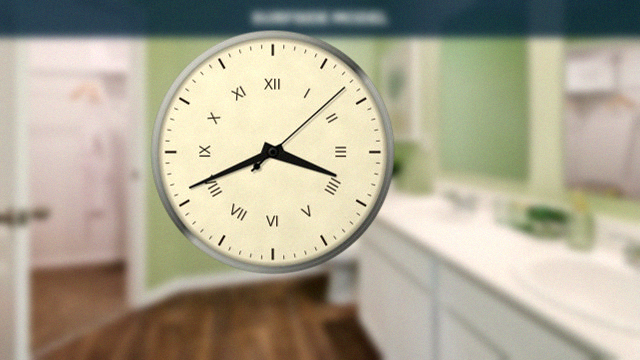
**3:41:08**
